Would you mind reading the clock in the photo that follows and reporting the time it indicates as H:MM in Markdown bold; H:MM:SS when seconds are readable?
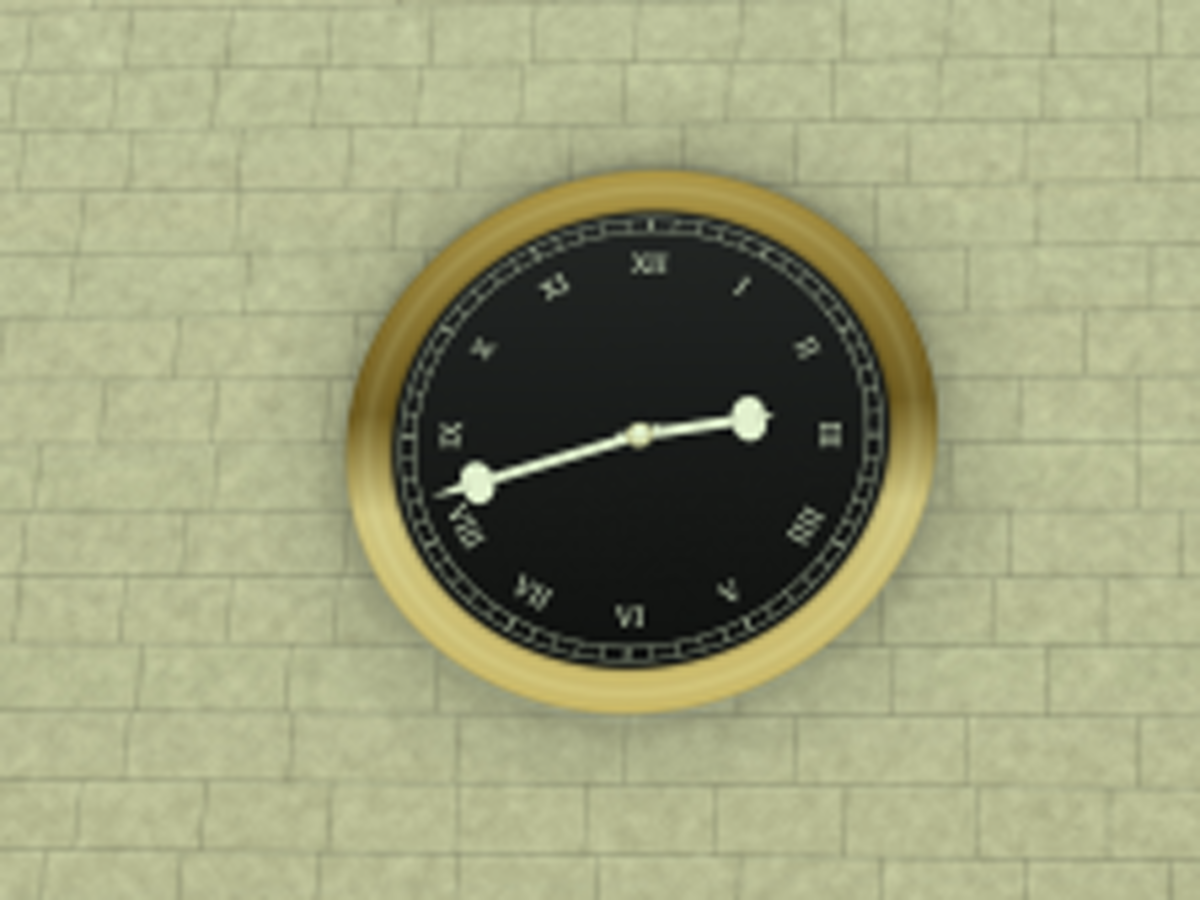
**2:42**
